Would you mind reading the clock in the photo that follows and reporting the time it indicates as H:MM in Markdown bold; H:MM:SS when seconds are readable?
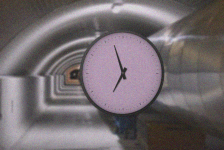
**6:57**
